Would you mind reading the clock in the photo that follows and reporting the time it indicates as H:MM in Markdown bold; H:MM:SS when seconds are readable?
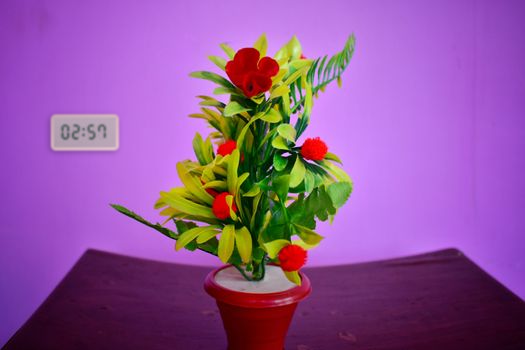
**2:57**
